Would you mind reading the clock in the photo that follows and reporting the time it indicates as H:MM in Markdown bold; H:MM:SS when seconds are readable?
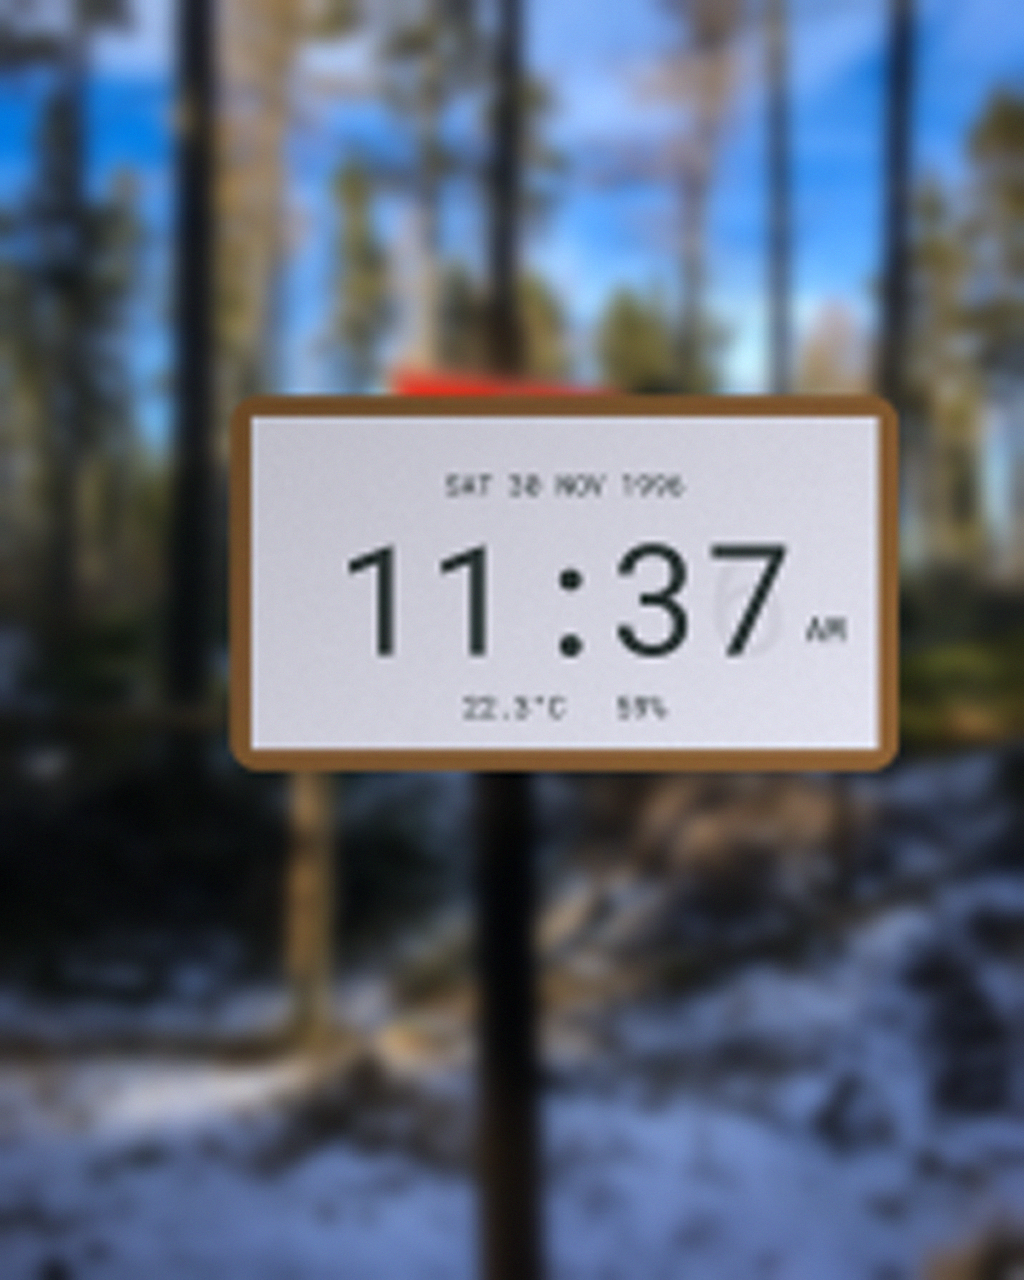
**11:37**
